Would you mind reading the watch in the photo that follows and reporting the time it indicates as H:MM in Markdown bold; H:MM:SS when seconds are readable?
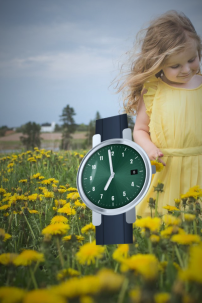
**6:59**
